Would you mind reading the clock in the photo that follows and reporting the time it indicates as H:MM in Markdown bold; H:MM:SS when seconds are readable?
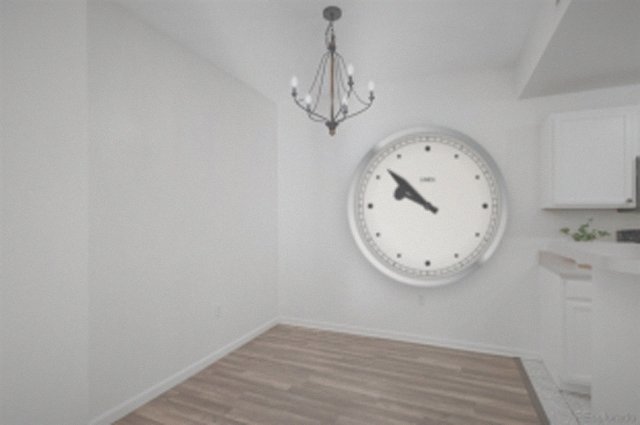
**9:52**
